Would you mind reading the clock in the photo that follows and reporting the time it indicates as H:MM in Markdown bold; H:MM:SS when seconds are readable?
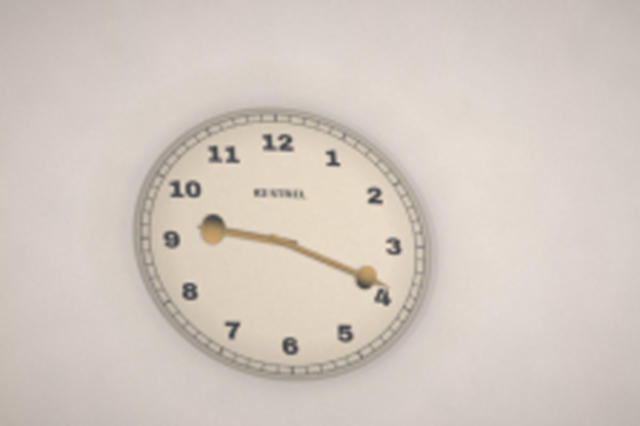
**9:19**
